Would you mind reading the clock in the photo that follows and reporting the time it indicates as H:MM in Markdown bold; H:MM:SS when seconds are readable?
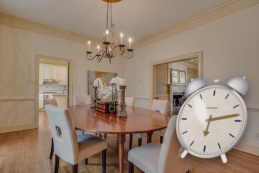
**6:13**
